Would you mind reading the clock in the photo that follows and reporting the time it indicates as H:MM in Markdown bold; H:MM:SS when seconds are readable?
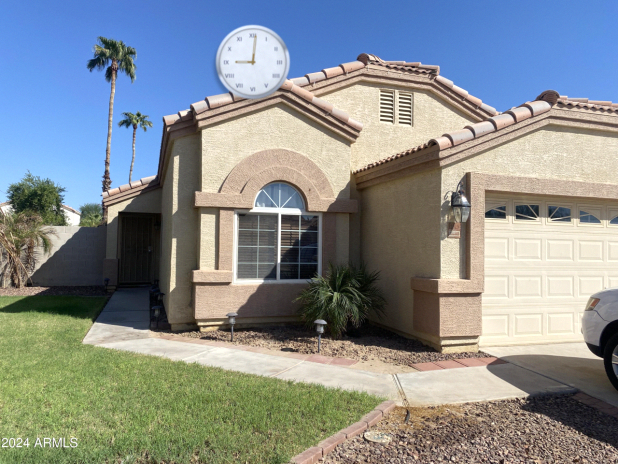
**9:01**
